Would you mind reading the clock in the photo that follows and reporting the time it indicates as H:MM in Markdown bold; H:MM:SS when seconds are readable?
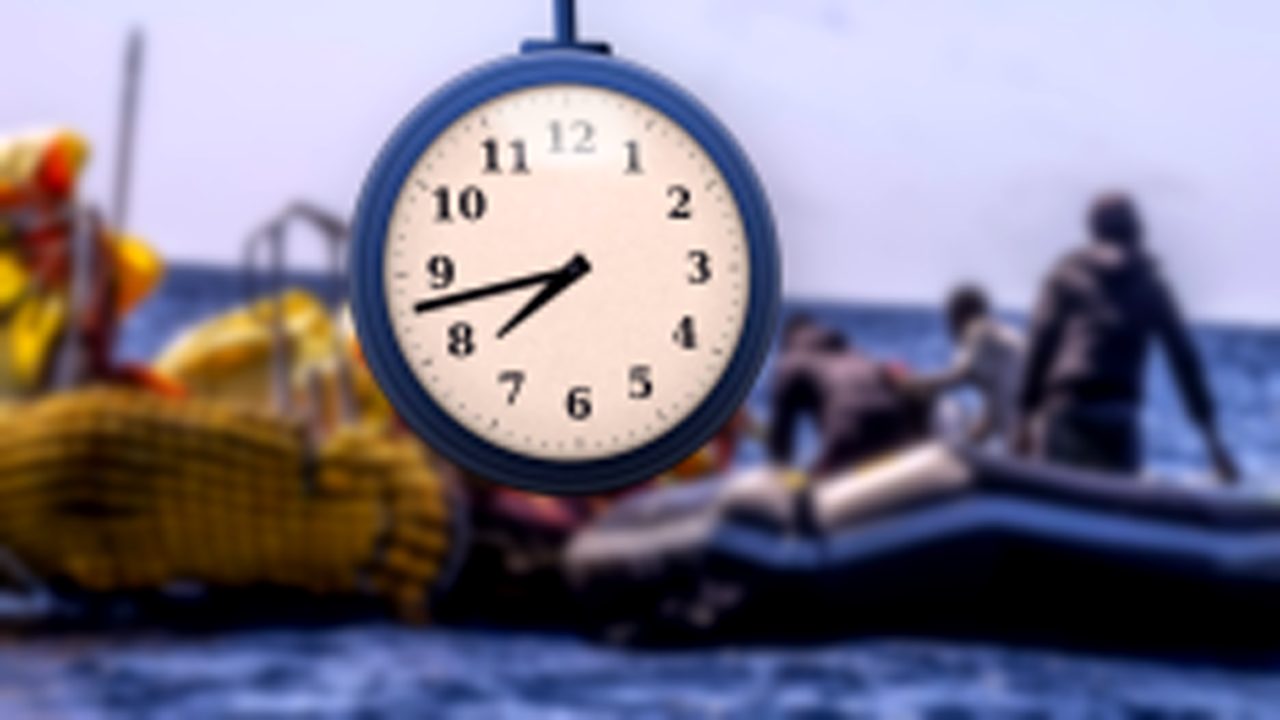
**7:43**
